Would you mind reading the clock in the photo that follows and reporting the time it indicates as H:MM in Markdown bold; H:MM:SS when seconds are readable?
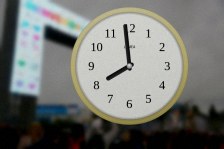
**7:59**
